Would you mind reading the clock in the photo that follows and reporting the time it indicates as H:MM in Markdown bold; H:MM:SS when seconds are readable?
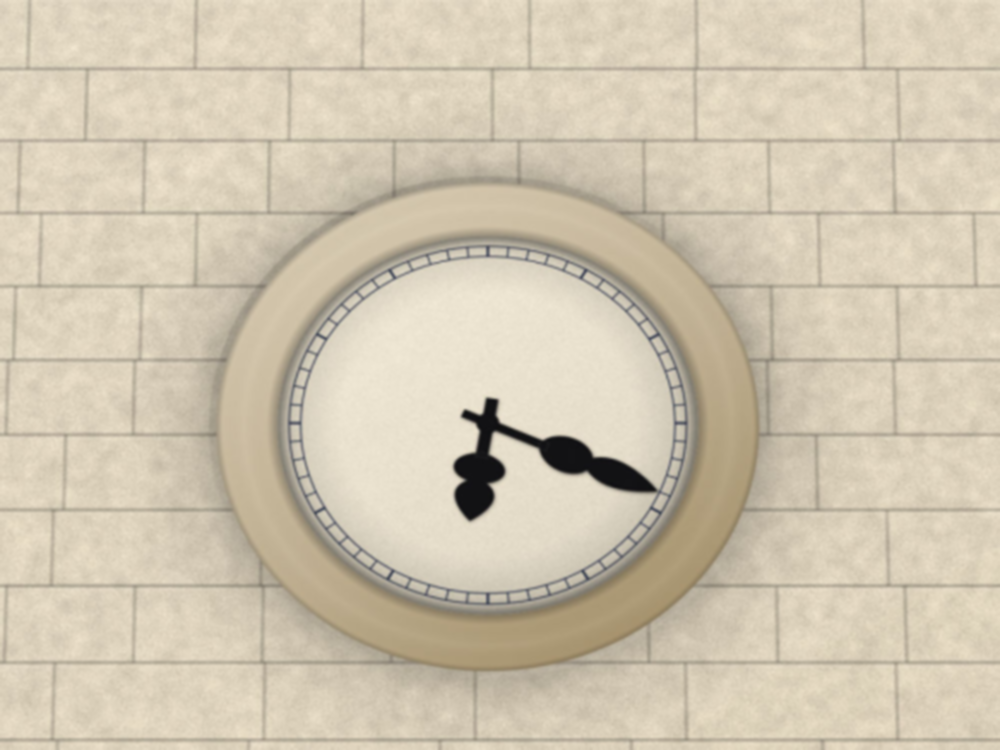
**6:19**
